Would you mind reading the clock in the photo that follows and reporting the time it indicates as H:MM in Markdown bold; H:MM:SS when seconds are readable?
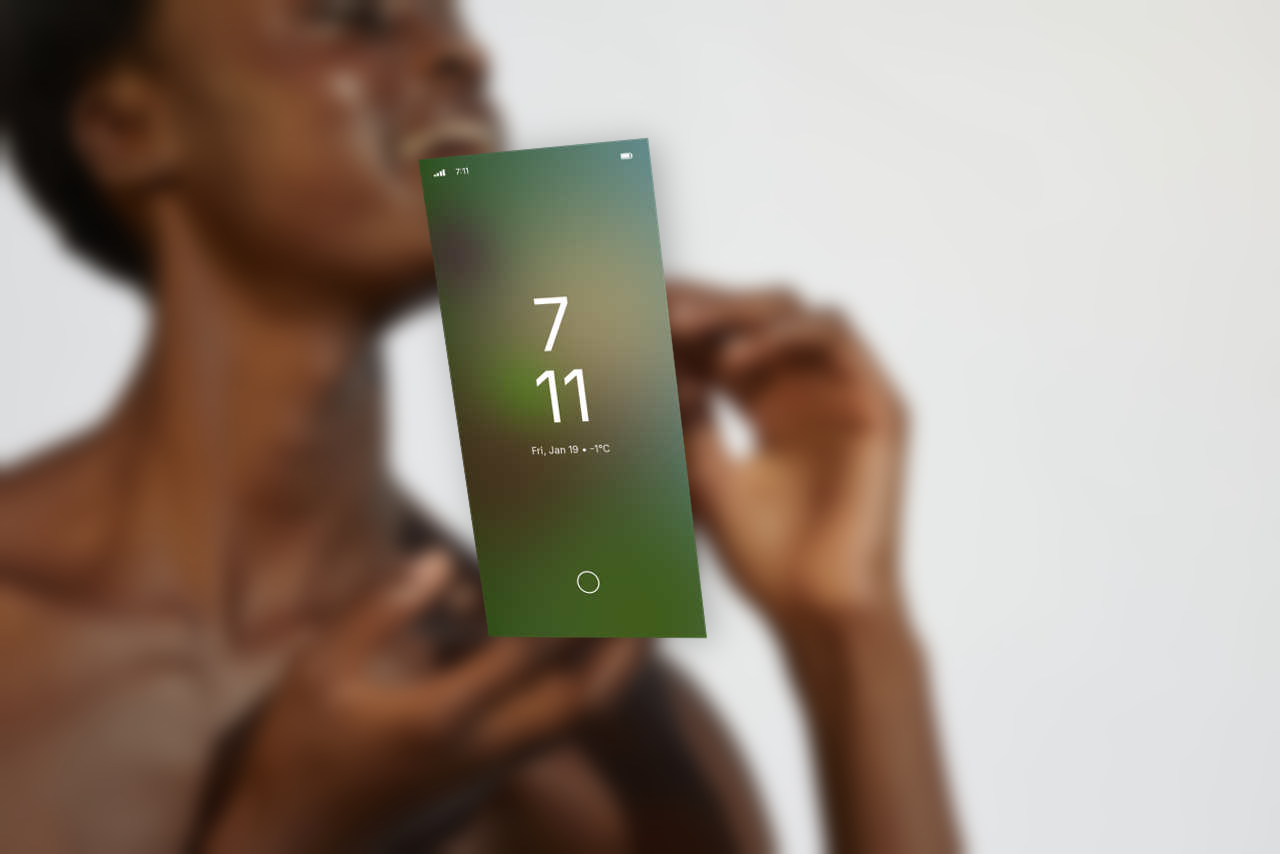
**7:11**
